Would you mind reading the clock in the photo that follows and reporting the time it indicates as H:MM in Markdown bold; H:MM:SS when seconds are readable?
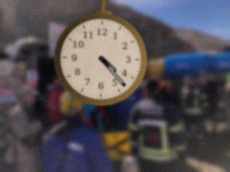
**4:23**
